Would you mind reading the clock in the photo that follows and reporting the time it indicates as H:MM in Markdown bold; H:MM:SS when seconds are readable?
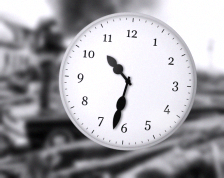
**10:32**
